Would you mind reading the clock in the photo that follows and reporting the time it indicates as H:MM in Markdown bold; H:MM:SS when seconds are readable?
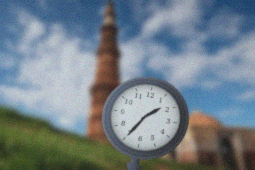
**1:35**
